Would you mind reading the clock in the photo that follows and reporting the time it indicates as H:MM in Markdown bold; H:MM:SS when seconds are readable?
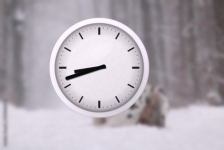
**8:42**
